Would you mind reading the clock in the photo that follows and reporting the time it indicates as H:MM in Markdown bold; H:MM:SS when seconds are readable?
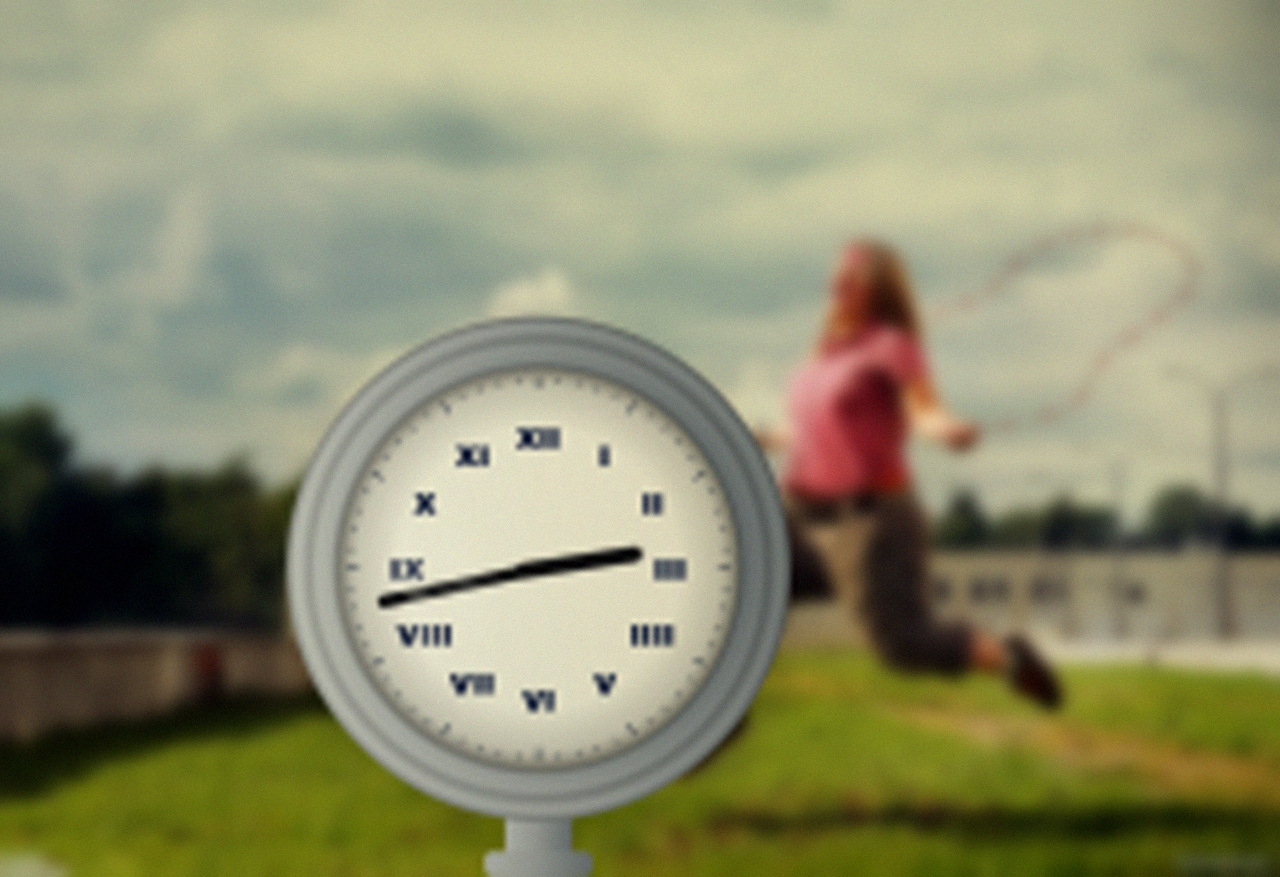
**2:43**
